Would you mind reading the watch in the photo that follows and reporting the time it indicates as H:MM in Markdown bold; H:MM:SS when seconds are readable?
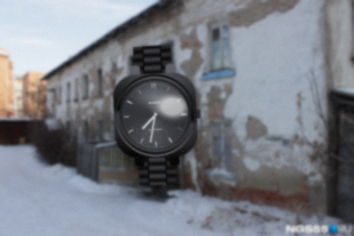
**7:32**
